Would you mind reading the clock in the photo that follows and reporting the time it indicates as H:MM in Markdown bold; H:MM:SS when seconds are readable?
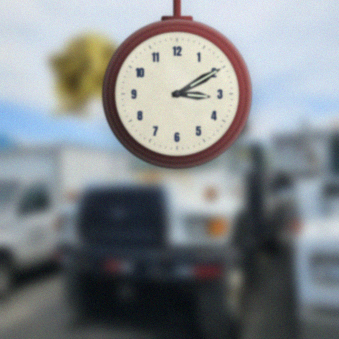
**3:10**
